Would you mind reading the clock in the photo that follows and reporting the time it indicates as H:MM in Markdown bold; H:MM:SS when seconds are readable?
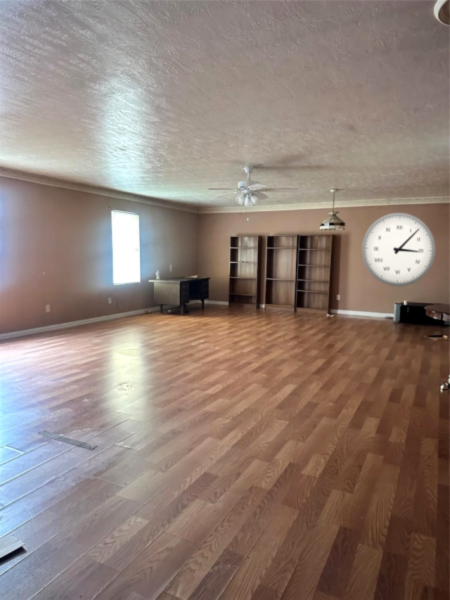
**3:07**
